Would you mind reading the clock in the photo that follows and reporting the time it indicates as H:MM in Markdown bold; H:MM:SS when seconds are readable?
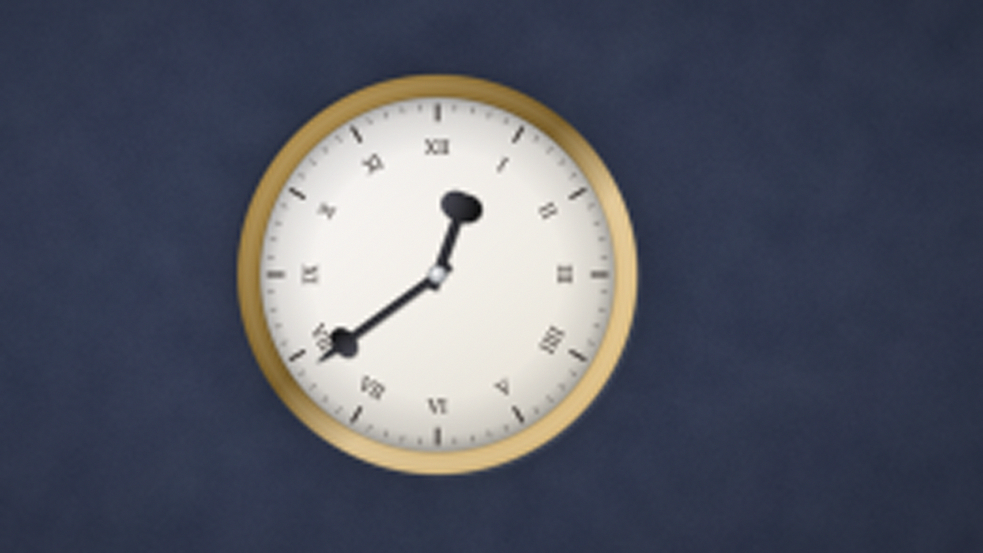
**12:39**
